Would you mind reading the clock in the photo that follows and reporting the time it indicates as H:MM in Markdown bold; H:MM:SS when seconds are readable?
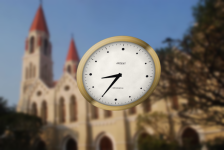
**8:35**
